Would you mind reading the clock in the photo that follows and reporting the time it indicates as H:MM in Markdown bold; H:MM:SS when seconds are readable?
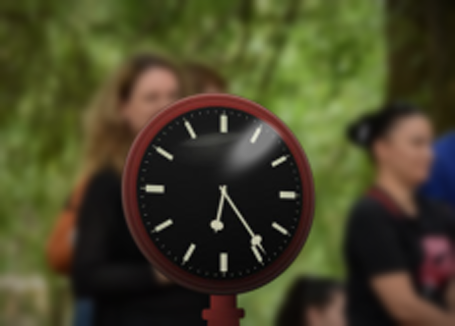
**6:24**
